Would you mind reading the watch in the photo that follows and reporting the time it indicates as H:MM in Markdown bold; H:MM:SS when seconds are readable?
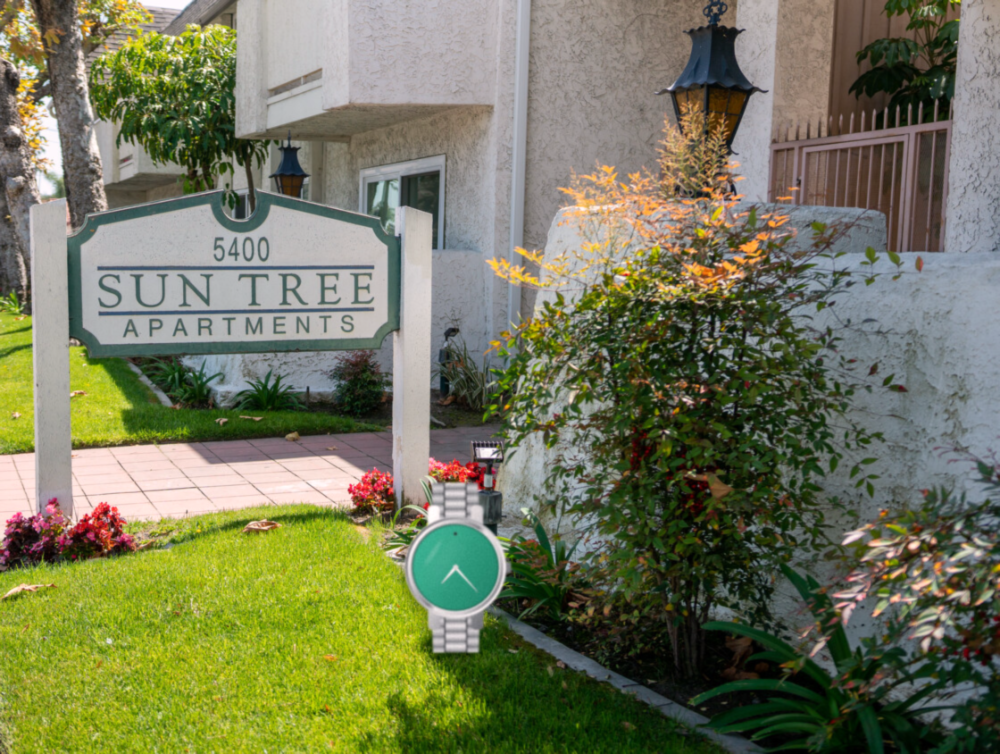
**7:23**
